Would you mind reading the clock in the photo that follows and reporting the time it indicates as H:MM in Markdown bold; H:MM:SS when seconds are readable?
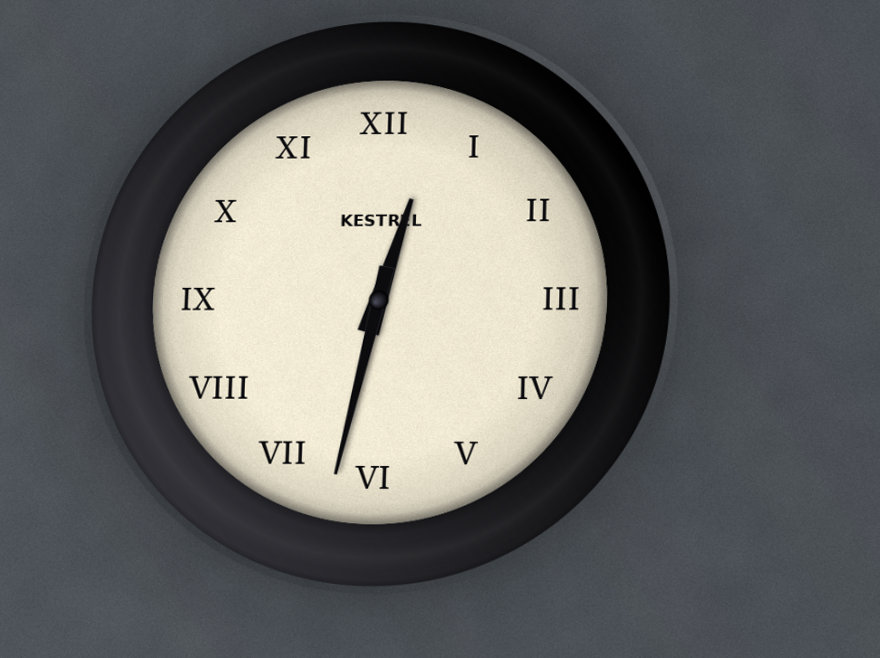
**12:32**
